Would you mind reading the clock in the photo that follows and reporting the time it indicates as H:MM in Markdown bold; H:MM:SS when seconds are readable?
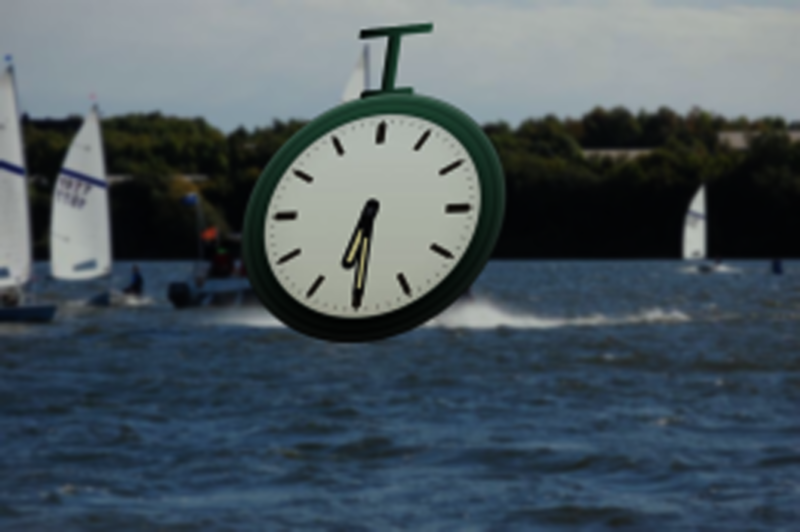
**6:30**
